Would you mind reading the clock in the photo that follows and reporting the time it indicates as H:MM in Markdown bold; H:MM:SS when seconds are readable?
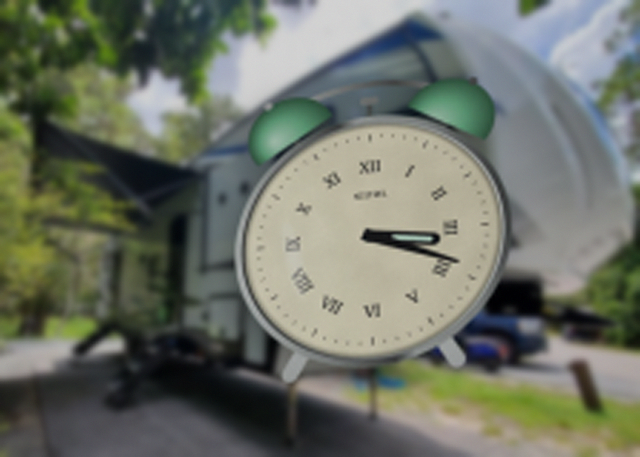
**3:19**
